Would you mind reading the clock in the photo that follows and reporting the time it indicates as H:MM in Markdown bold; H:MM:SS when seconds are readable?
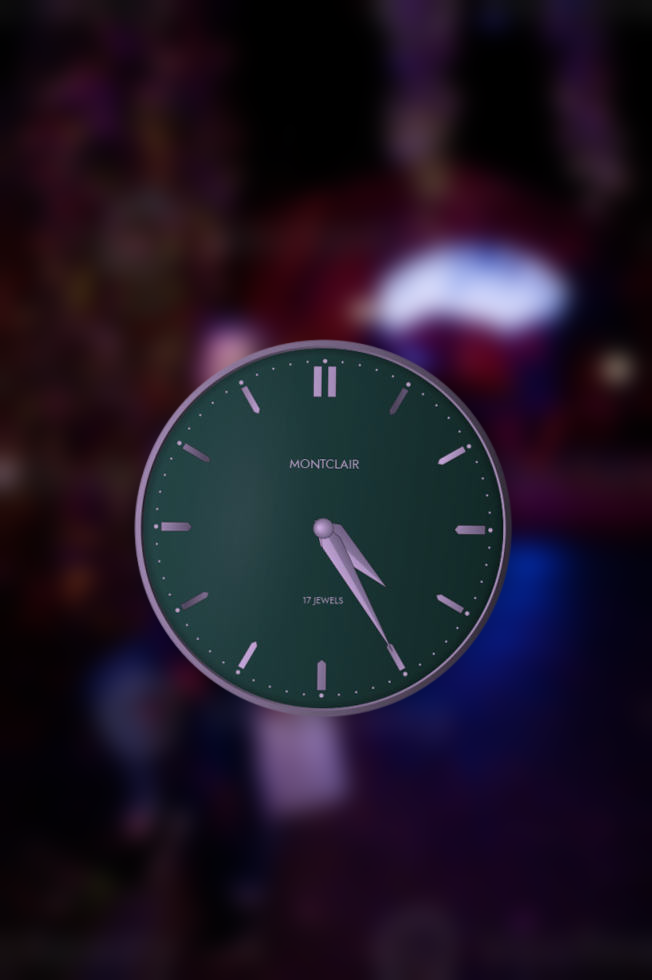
**4:25**
